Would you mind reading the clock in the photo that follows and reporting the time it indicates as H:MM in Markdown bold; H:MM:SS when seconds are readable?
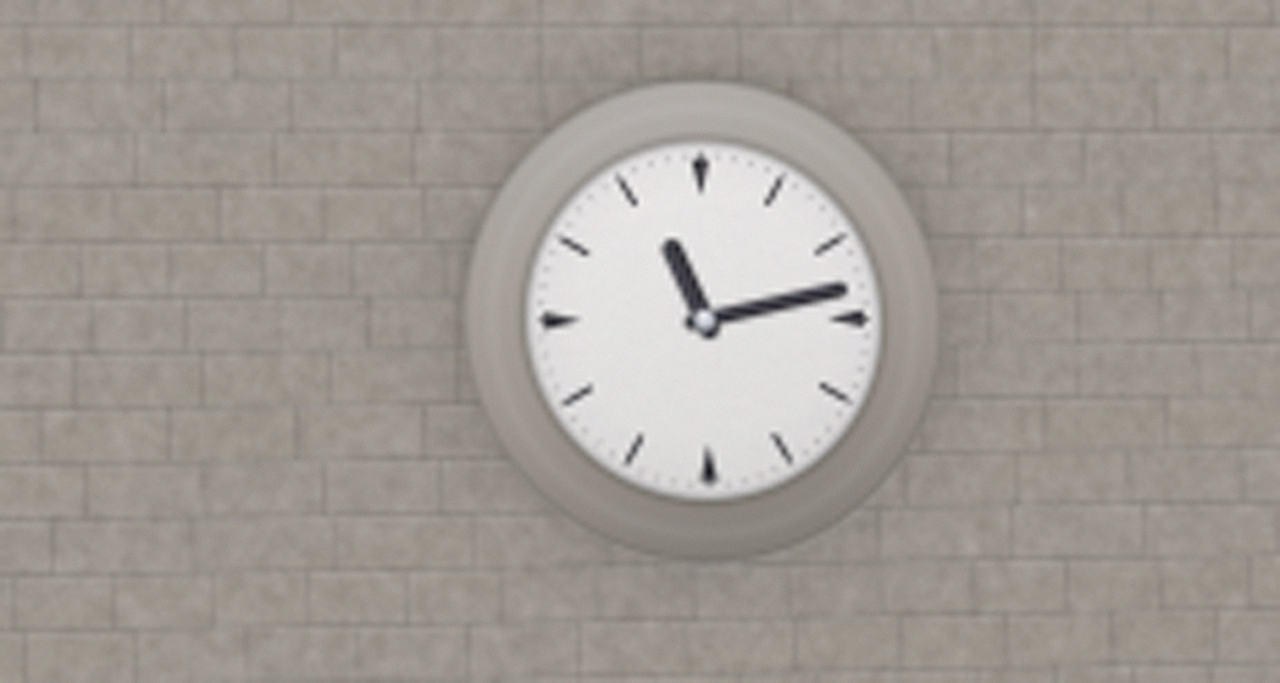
**11:13**
